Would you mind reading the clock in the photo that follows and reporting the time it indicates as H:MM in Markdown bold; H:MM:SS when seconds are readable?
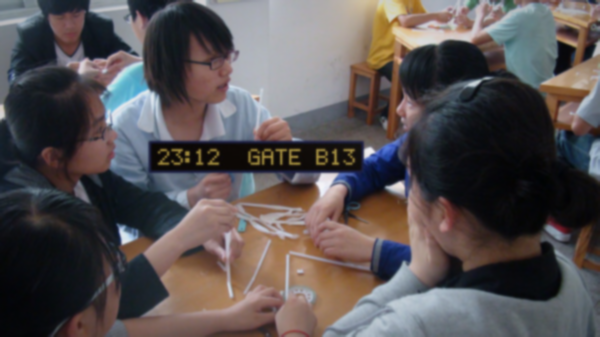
**23:12**
